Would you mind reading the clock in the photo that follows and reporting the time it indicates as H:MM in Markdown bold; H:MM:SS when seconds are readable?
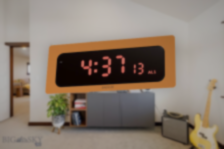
**4:37:13**
